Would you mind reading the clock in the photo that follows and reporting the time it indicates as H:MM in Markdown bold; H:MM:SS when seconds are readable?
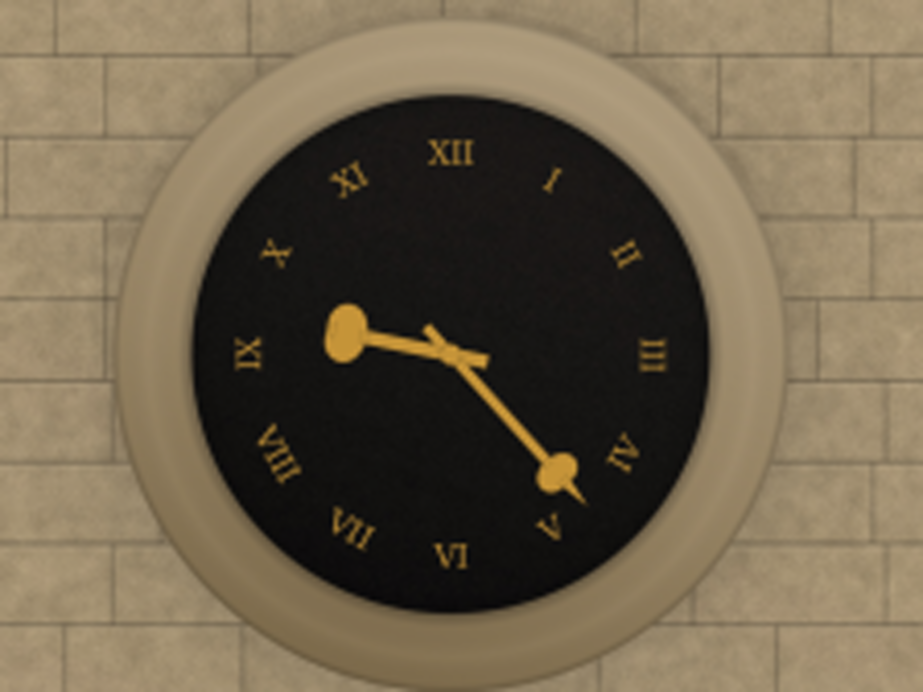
**9:23**
